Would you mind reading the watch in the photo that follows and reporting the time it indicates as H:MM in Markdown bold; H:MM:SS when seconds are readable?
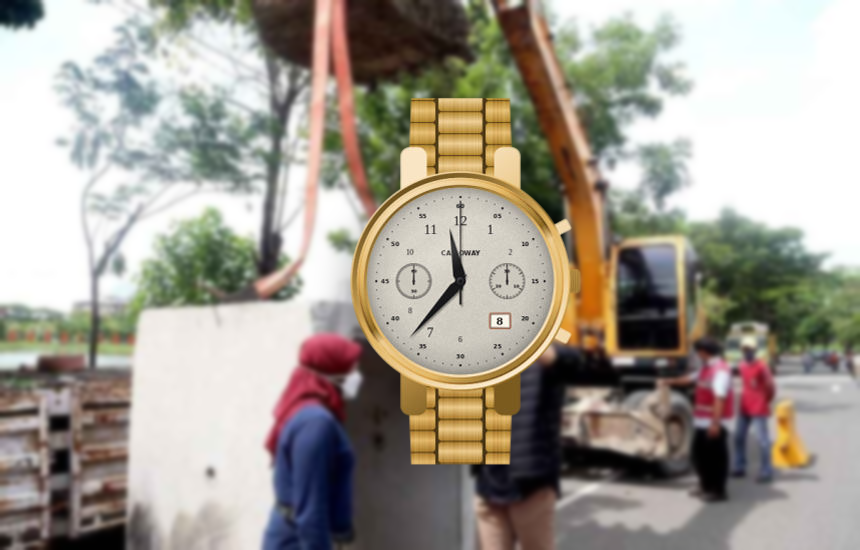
**11:37**
